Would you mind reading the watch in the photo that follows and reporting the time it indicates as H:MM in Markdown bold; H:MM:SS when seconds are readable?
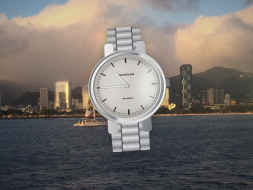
**10:45**
